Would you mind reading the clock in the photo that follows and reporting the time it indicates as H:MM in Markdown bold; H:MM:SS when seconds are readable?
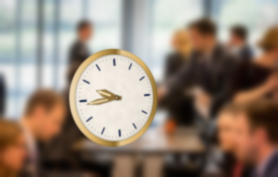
**9:44**
